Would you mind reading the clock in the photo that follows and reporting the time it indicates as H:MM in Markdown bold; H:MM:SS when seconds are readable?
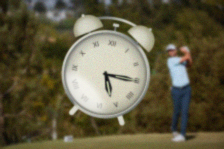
**5:15**
